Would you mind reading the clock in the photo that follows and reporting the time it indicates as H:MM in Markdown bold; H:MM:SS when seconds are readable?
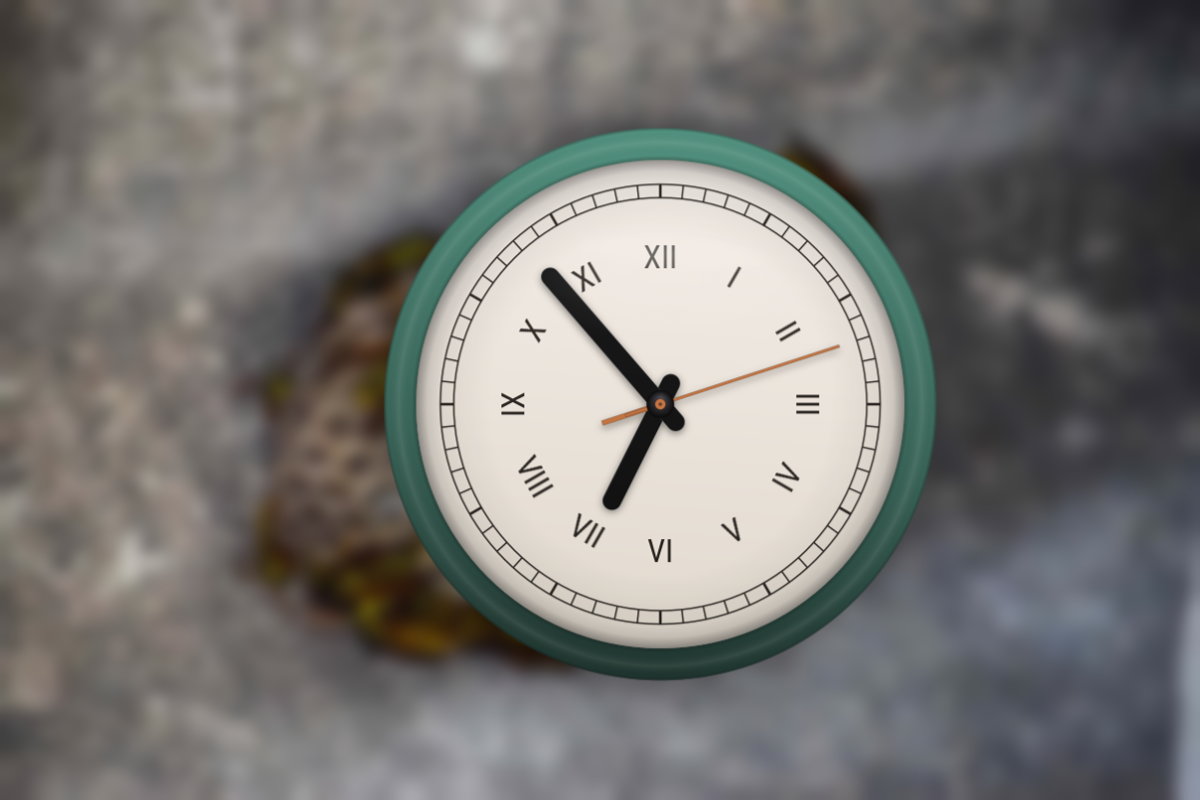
**6:53:12**
